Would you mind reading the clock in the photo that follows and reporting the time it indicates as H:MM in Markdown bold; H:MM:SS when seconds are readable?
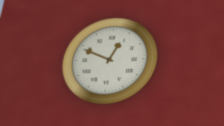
**12:49**
